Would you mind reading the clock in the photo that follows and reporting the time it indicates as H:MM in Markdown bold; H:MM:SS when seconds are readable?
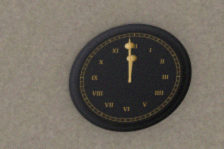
**11:59**
